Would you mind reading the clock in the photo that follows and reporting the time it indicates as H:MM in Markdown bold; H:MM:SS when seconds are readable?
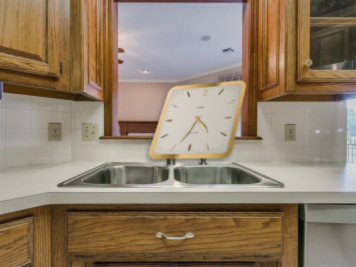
**4:34**
